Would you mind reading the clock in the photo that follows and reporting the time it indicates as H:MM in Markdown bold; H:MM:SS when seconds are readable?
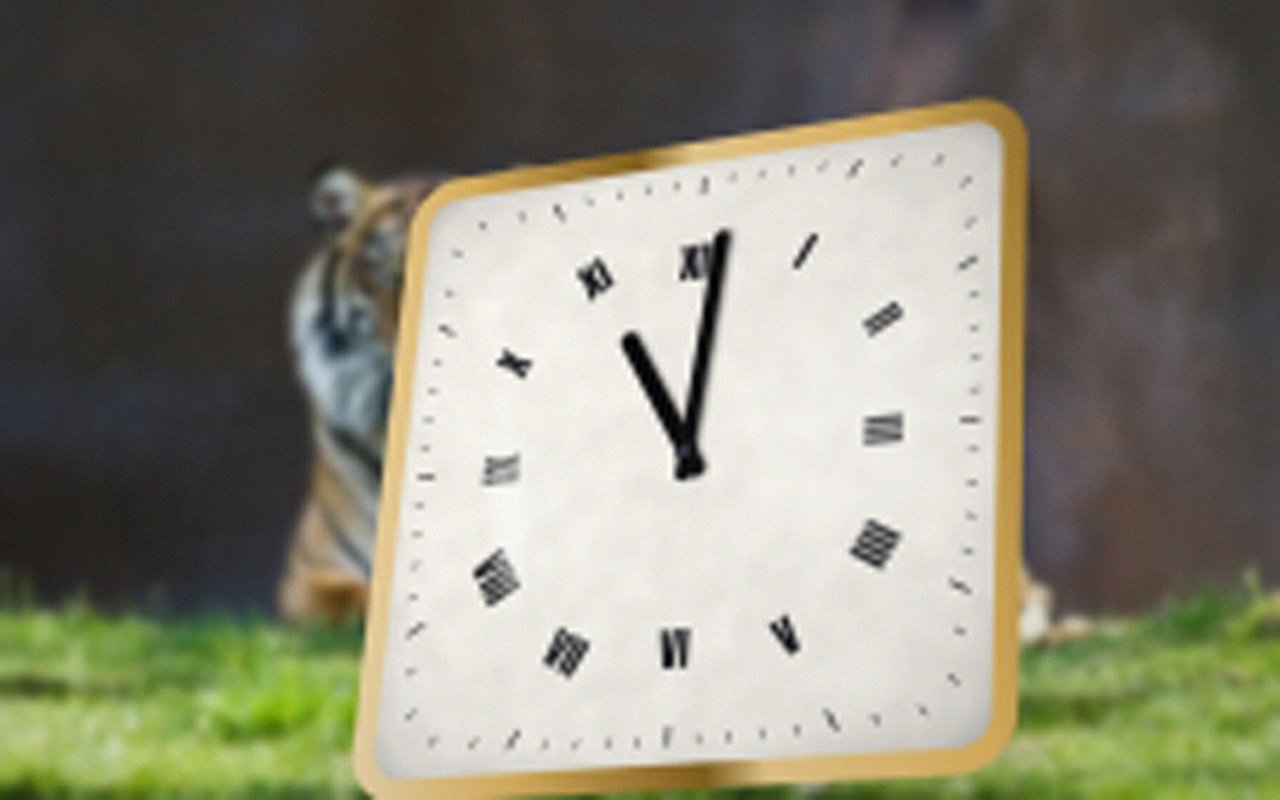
**11:01**
